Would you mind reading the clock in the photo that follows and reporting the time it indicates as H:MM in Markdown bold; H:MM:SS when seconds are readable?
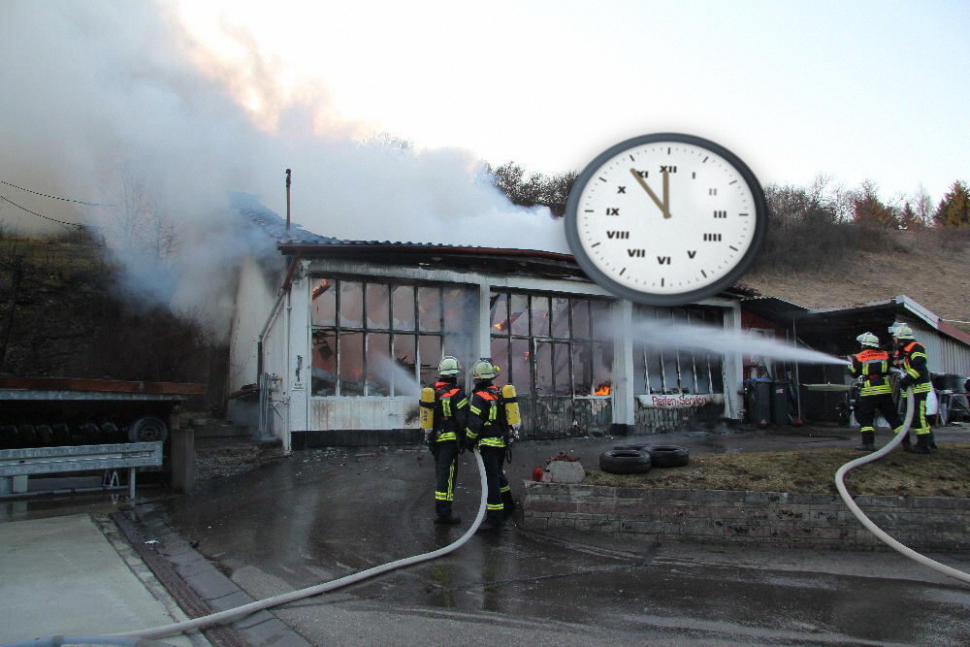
**11:54**
